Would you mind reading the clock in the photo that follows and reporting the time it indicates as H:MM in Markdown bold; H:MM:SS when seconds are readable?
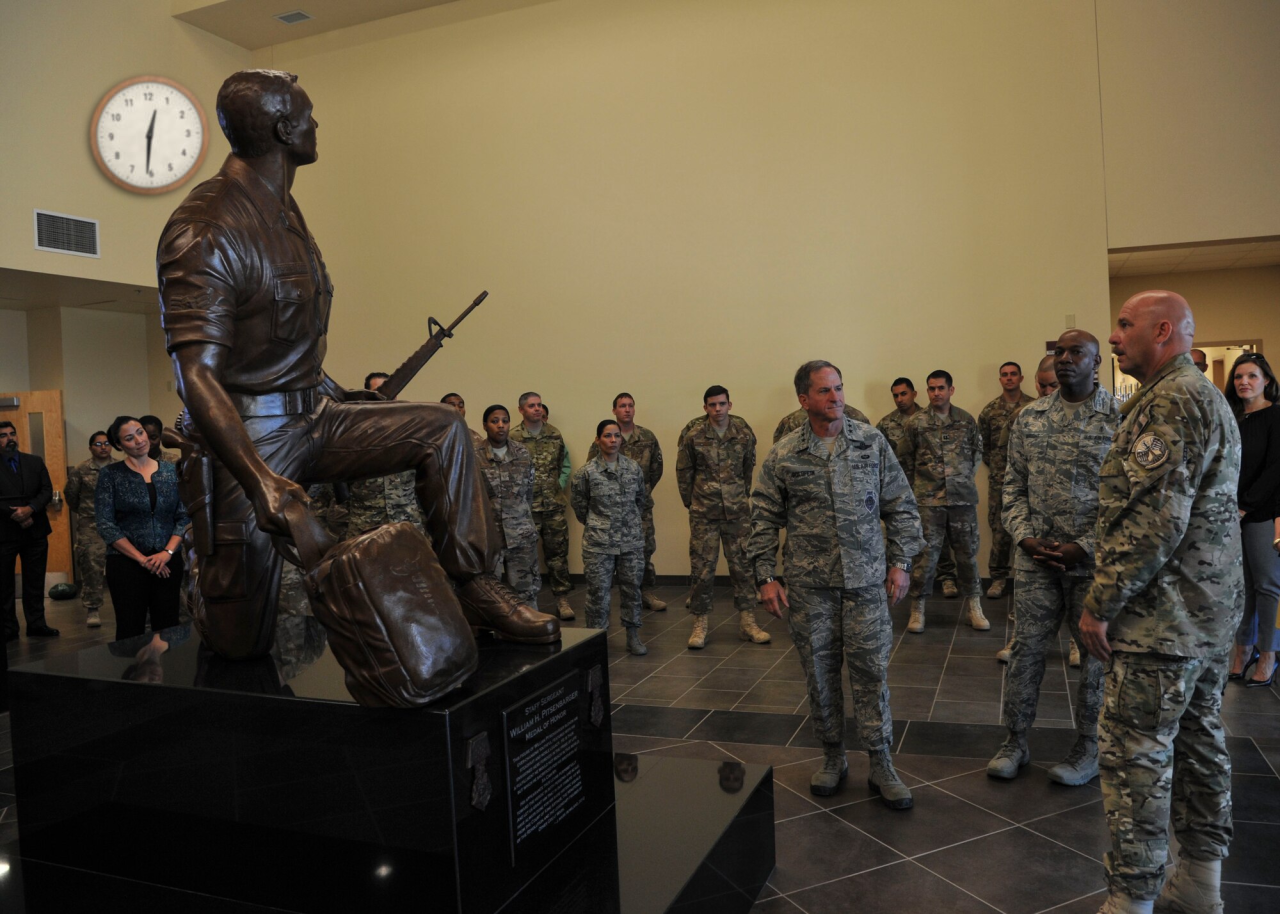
**12:31**
